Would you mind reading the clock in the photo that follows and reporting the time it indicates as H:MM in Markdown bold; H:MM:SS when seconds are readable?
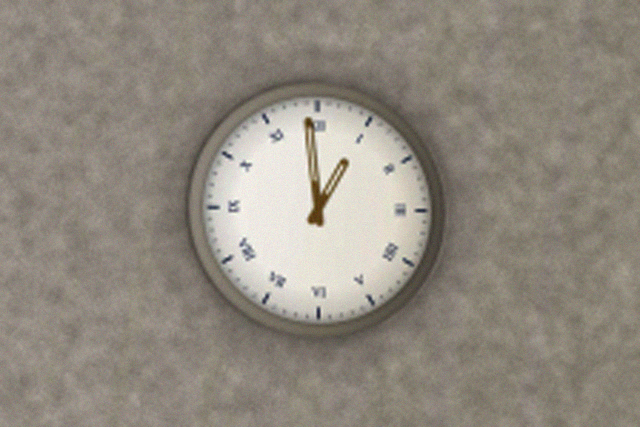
**12:59**
